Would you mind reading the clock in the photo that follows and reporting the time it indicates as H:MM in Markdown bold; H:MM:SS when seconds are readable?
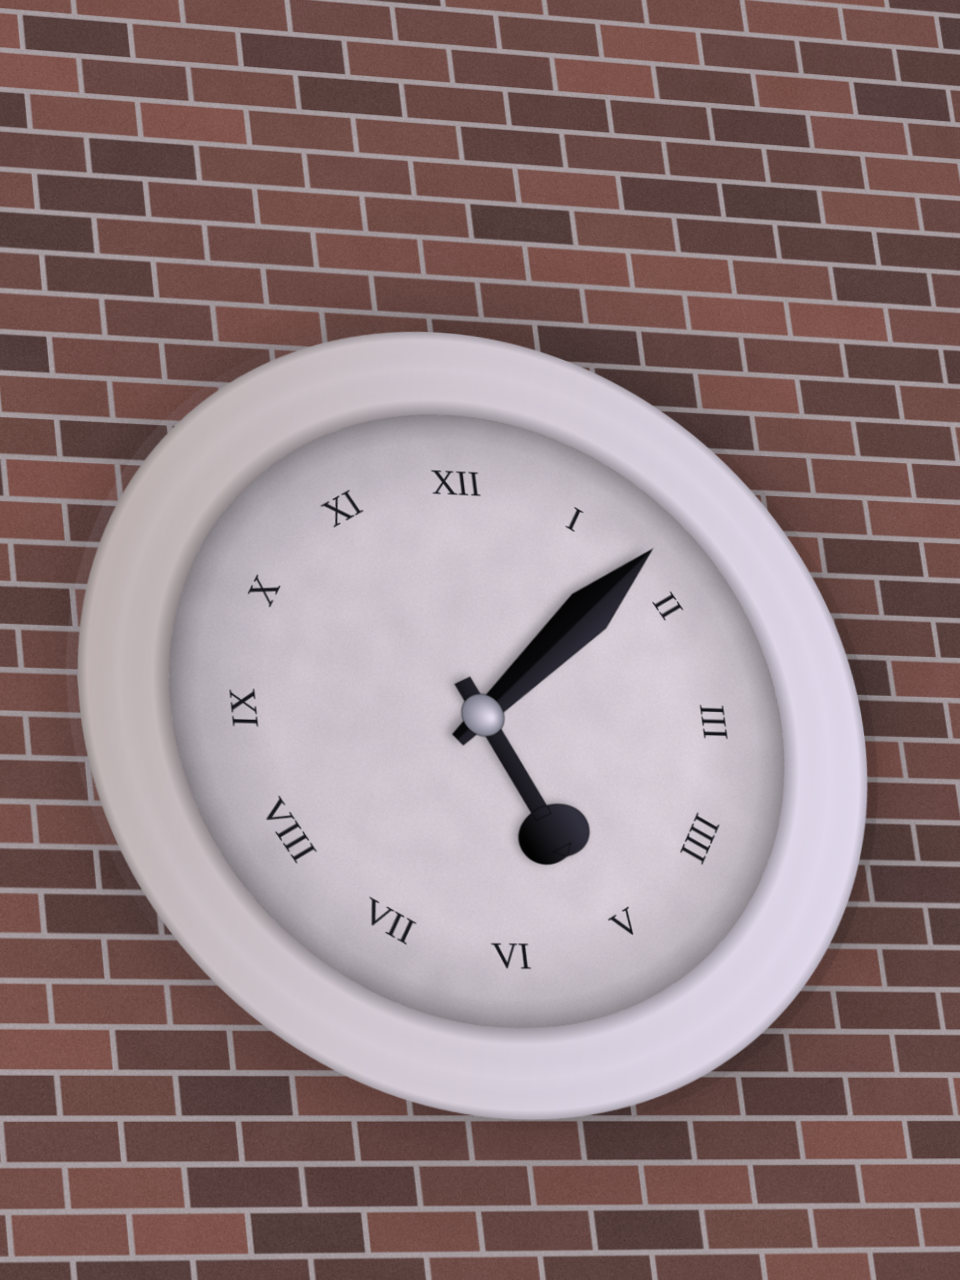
**5:08**
